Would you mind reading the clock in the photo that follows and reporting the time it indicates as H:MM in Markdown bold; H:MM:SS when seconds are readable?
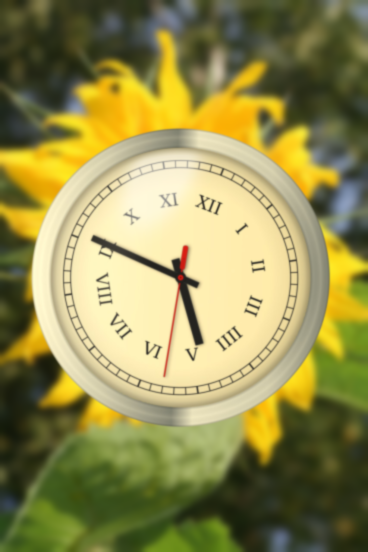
**4:45:28**
